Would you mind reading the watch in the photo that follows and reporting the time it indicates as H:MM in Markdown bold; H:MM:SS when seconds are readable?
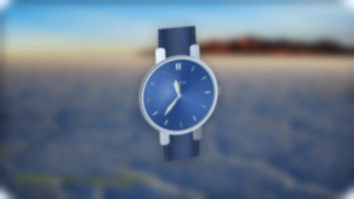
**11:37**
